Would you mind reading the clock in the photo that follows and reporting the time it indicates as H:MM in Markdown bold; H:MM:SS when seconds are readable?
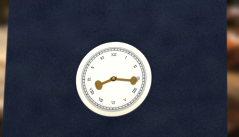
**8:16**
